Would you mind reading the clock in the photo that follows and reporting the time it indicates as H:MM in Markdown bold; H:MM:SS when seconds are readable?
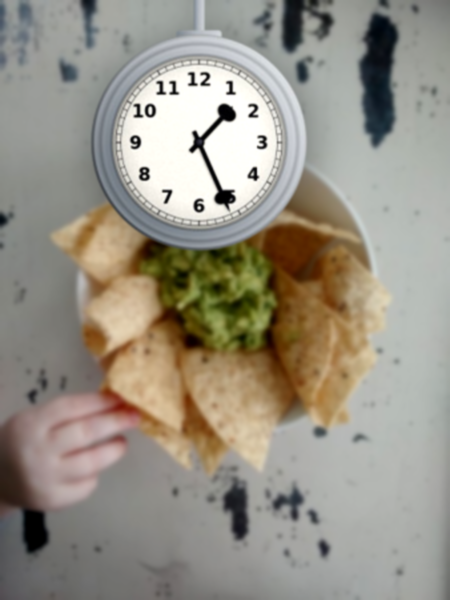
**1:26**
